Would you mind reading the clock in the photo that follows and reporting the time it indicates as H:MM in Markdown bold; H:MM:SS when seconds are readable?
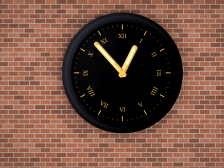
**12:53**
